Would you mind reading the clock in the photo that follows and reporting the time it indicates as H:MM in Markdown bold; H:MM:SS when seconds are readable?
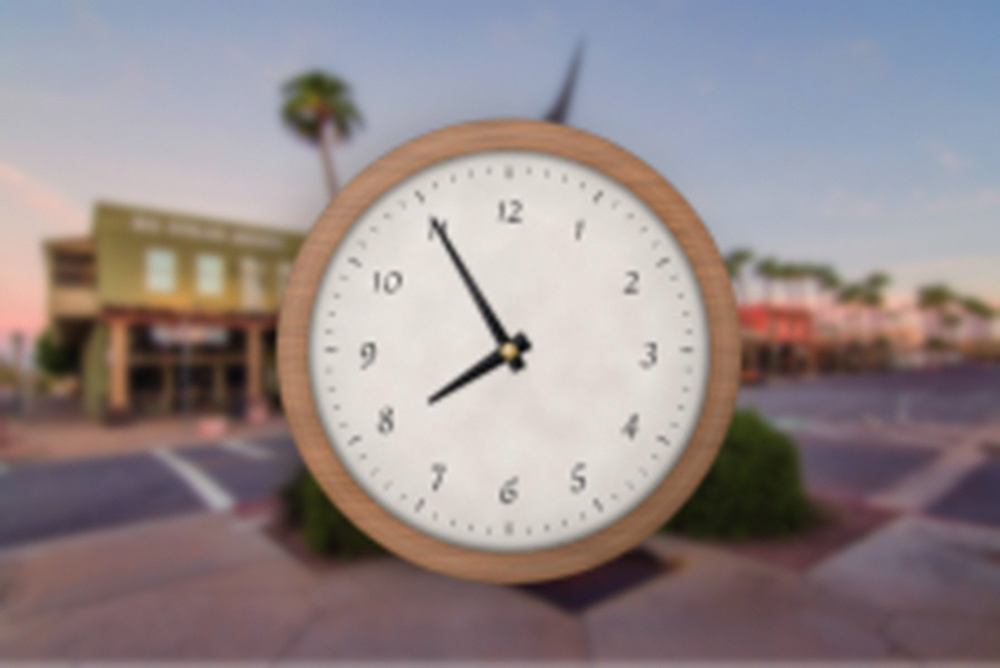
**7:55**
